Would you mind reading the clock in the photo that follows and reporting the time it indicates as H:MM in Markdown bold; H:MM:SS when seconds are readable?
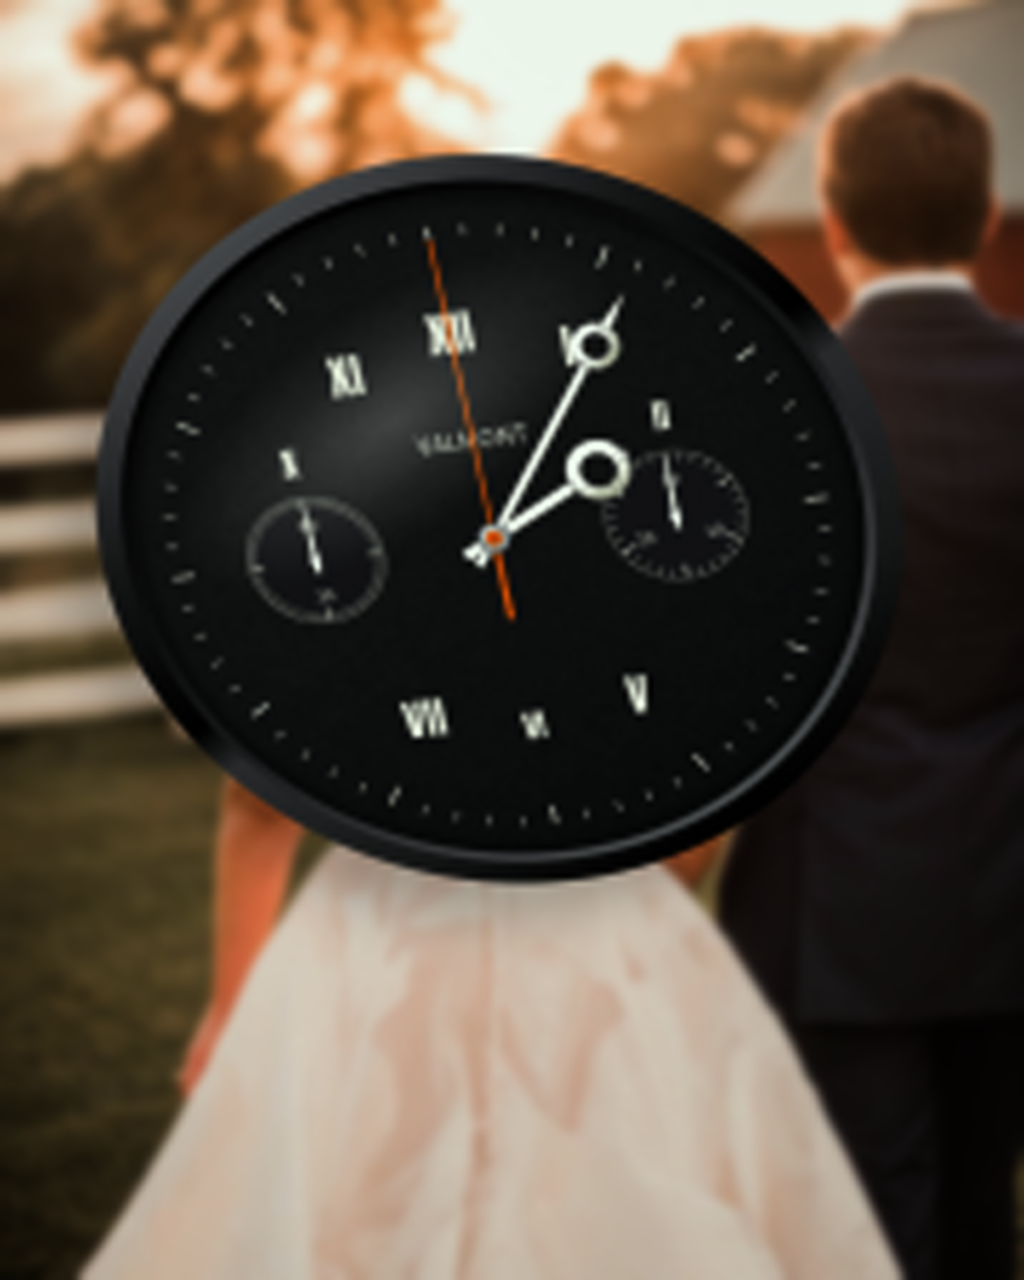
**2:06**
